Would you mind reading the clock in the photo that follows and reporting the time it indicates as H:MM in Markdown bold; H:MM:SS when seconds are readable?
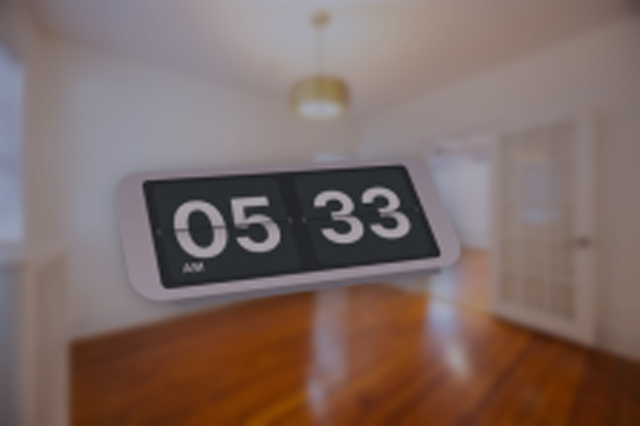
**5:33**
